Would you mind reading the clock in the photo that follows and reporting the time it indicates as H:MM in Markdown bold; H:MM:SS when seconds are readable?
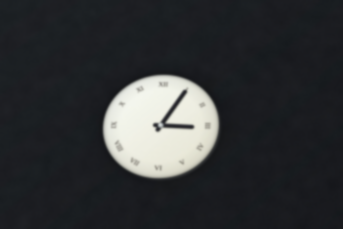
**3:05**
